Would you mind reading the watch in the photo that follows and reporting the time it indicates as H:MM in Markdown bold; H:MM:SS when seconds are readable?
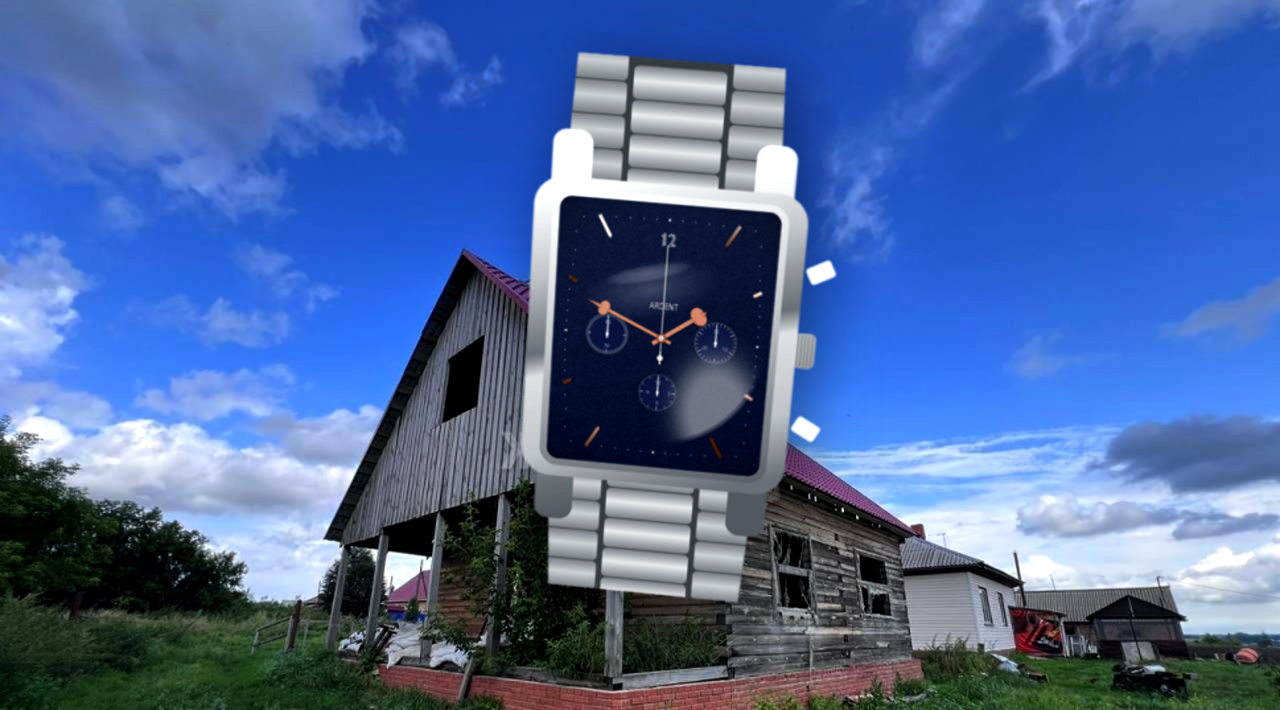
**1:49**
